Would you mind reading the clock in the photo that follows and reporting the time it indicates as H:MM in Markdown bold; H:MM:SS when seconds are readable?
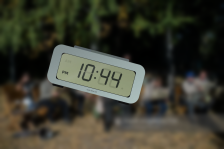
**10:44**
